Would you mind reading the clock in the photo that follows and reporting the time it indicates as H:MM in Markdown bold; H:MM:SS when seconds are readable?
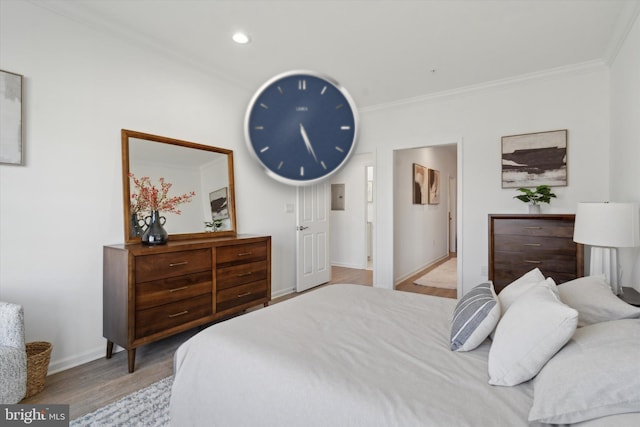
**5:26**
